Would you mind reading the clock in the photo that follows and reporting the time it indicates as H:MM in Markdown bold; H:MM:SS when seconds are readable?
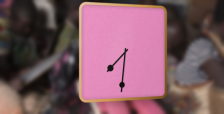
**7:31**
